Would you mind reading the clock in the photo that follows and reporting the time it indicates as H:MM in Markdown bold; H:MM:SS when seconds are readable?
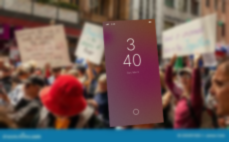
**3:40**
